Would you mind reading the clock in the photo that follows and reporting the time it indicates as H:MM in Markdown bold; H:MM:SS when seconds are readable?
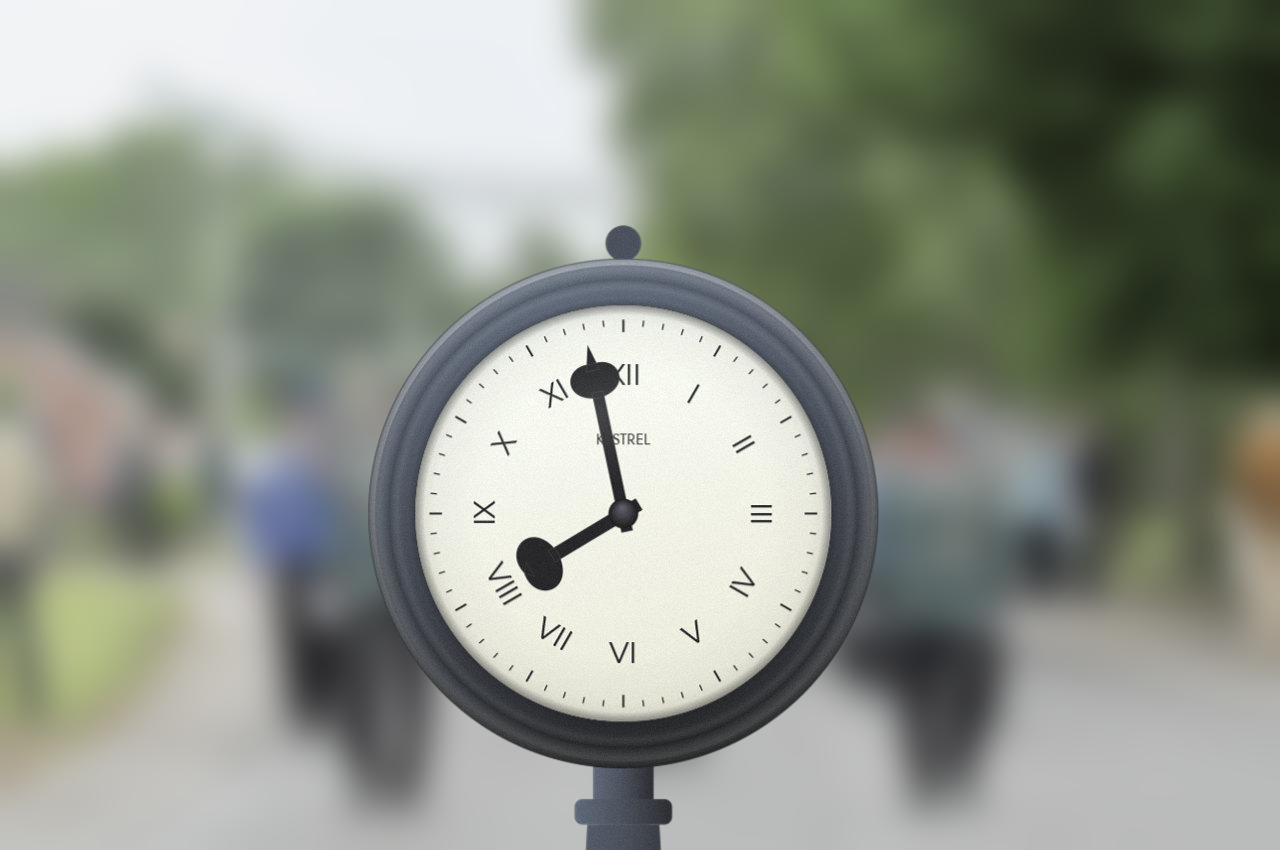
**7:58**
